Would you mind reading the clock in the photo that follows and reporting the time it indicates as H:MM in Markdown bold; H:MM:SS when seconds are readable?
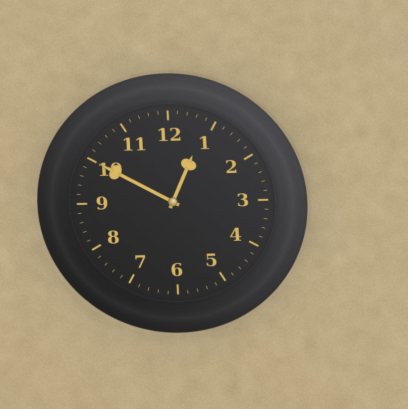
**12:50**
